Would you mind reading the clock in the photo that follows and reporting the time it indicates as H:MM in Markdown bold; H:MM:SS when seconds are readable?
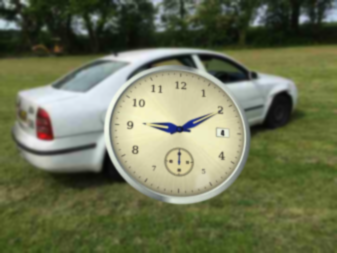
**9:10**
